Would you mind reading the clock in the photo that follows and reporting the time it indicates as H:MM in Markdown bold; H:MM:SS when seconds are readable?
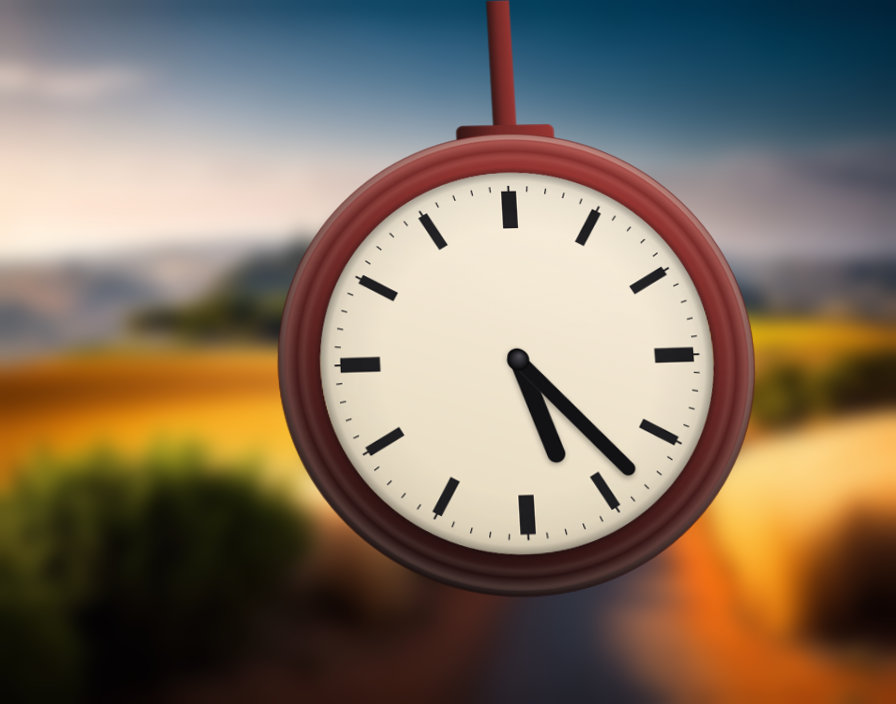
**5:23**
